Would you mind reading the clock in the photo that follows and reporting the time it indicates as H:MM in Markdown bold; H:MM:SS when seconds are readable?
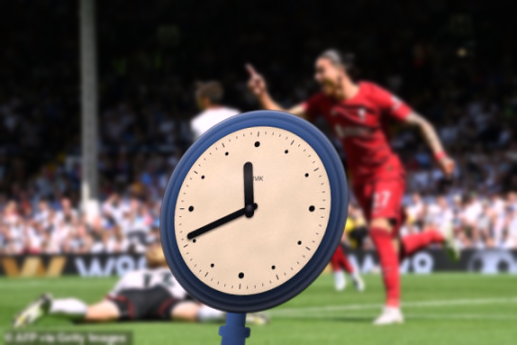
**11:41**
